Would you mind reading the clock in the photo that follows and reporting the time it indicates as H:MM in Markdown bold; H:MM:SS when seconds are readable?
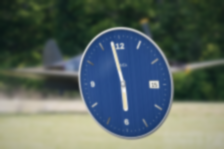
**5:58**
